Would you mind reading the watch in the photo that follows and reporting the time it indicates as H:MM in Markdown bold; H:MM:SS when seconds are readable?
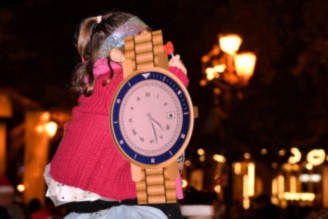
**4:28**
